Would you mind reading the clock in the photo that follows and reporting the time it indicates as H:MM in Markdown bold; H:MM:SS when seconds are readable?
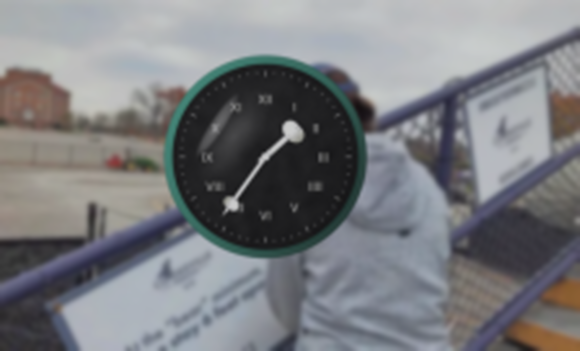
**1:36**
